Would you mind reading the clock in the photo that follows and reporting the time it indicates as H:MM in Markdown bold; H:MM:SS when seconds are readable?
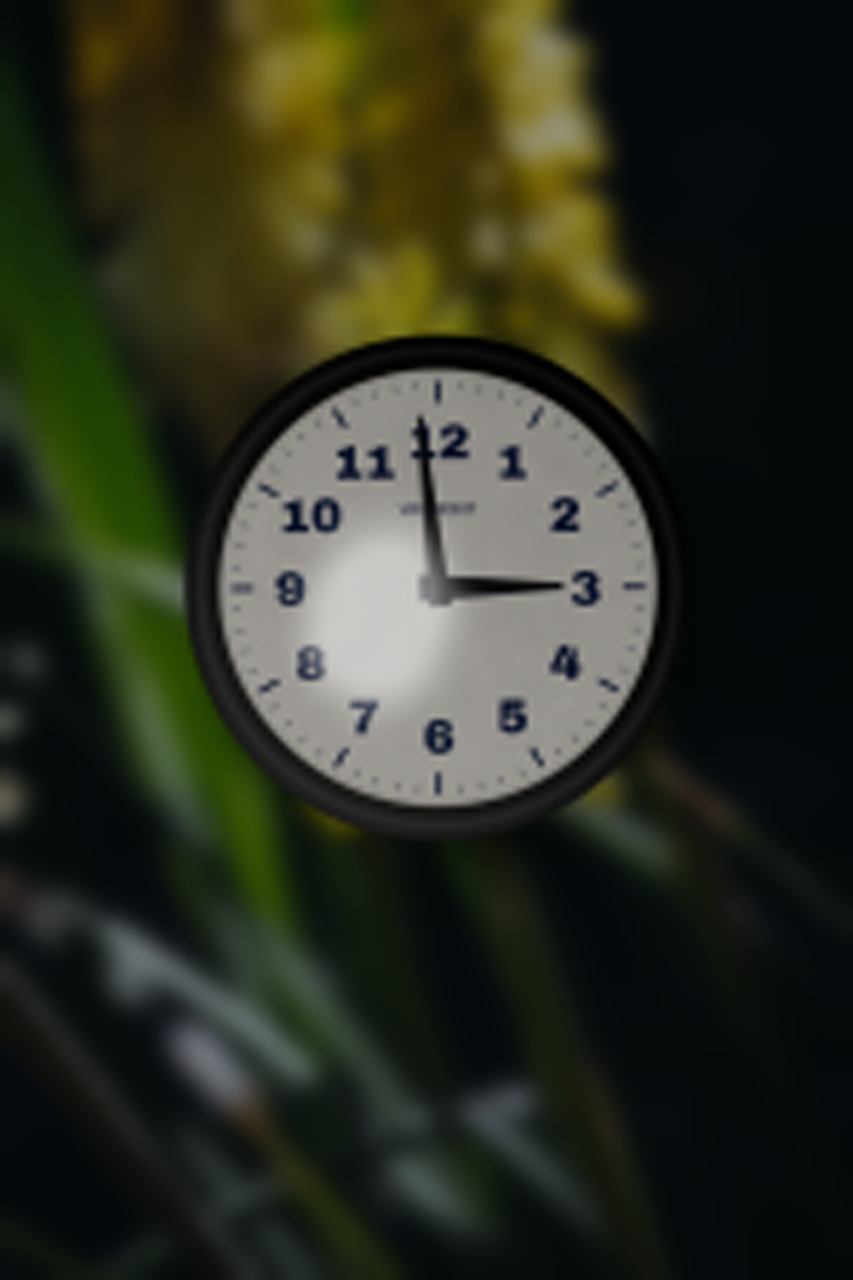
**2:59**
